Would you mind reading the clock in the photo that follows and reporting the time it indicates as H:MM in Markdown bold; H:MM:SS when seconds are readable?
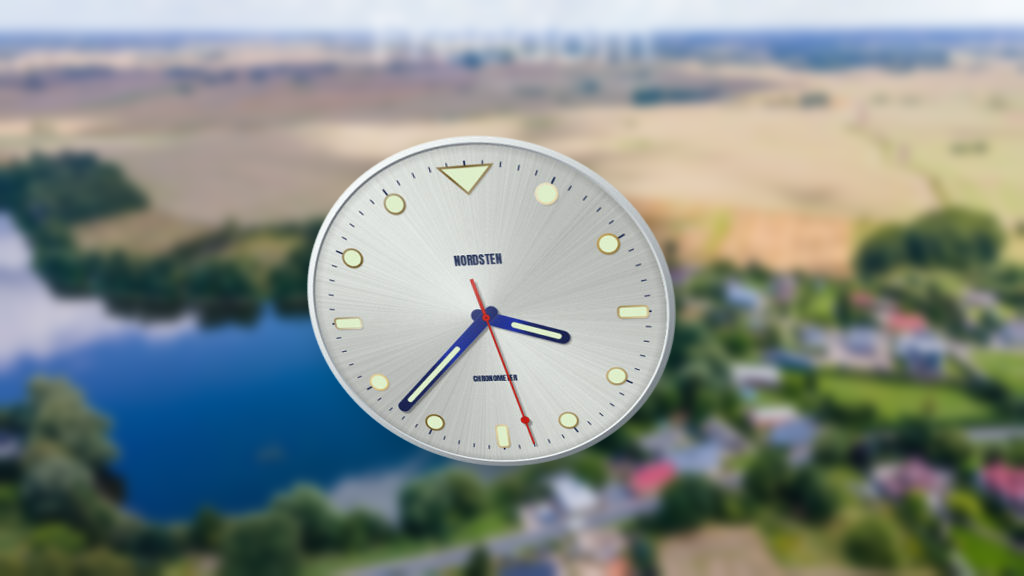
**3:37:28**
